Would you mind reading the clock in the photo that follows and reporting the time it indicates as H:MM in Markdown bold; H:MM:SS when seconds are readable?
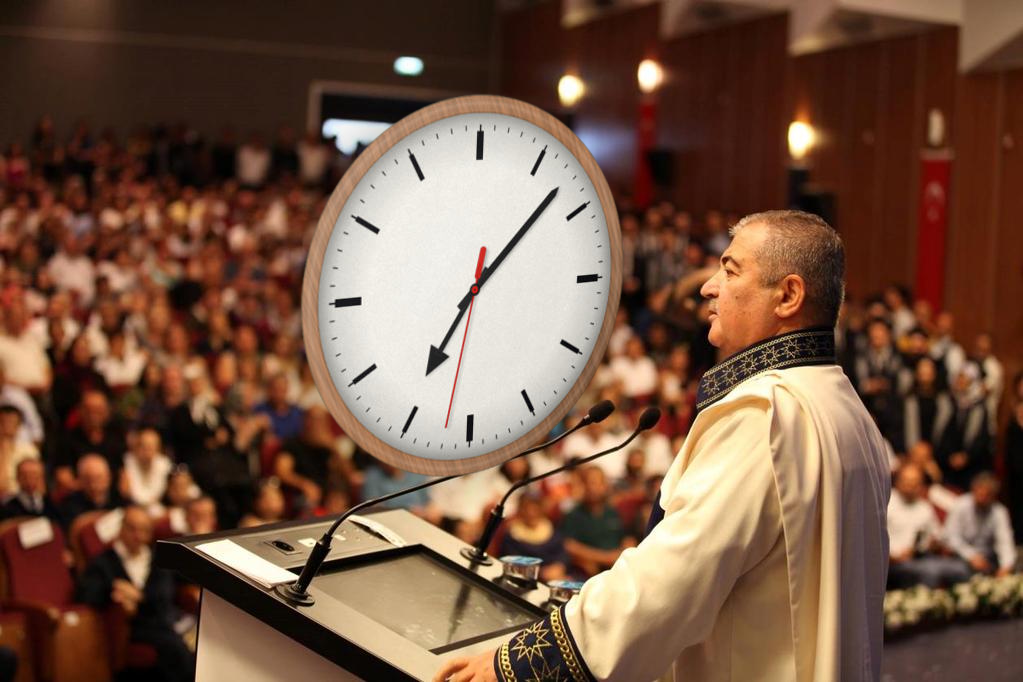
**7:07:32**
